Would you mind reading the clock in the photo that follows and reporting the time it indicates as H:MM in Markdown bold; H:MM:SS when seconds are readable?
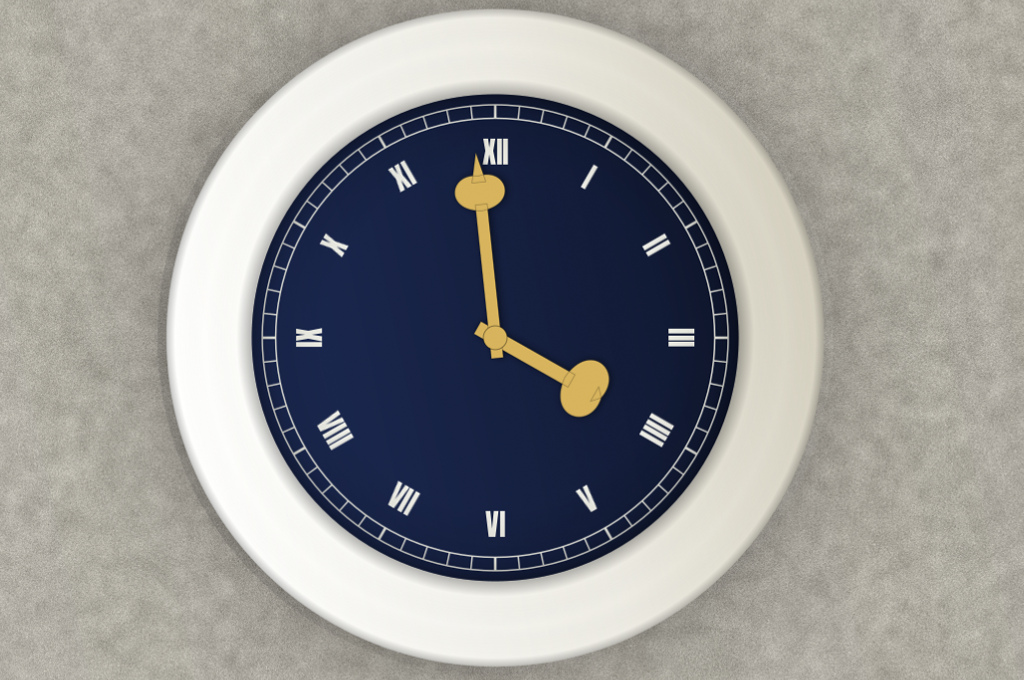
**3:59**
